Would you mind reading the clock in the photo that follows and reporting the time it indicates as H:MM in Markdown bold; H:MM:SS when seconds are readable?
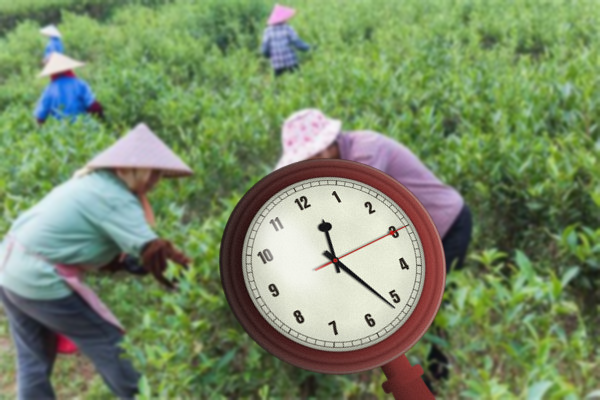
**12:26:15**
